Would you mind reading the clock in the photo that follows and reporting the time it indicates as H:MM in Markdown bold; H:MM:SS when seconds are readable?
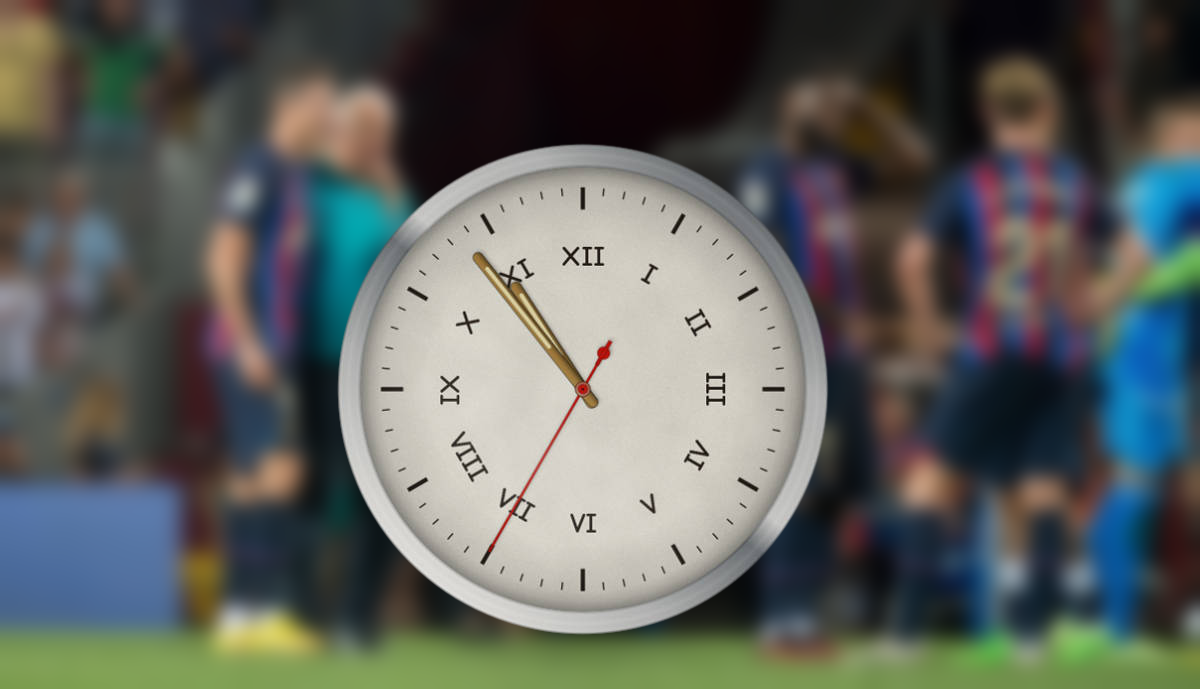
**10:53:35**
